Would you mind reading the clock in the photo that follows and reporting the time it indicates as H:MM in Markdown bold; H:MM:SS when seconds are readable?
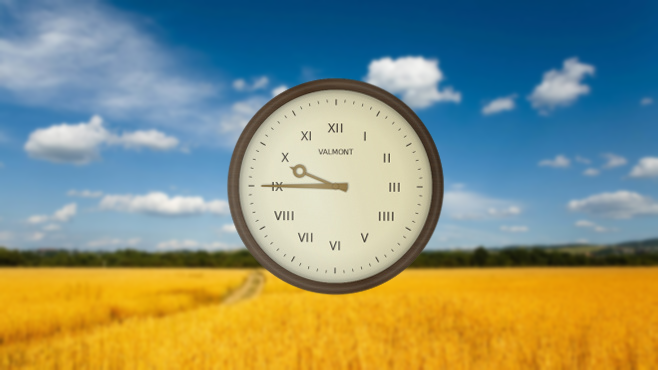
**9:45**
